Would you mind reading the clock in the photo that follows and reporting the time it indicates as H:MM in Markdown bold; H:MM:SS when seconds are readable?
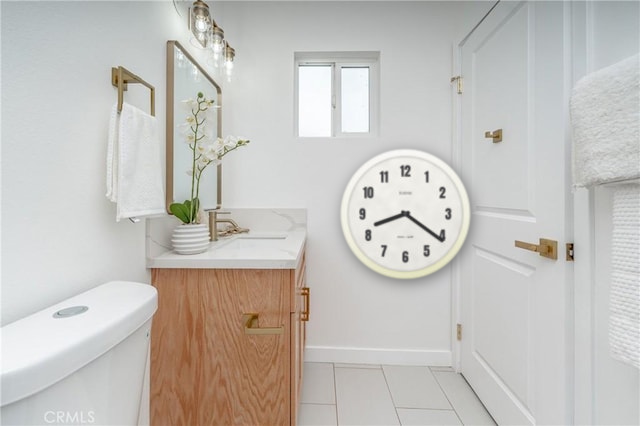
**8:21**
